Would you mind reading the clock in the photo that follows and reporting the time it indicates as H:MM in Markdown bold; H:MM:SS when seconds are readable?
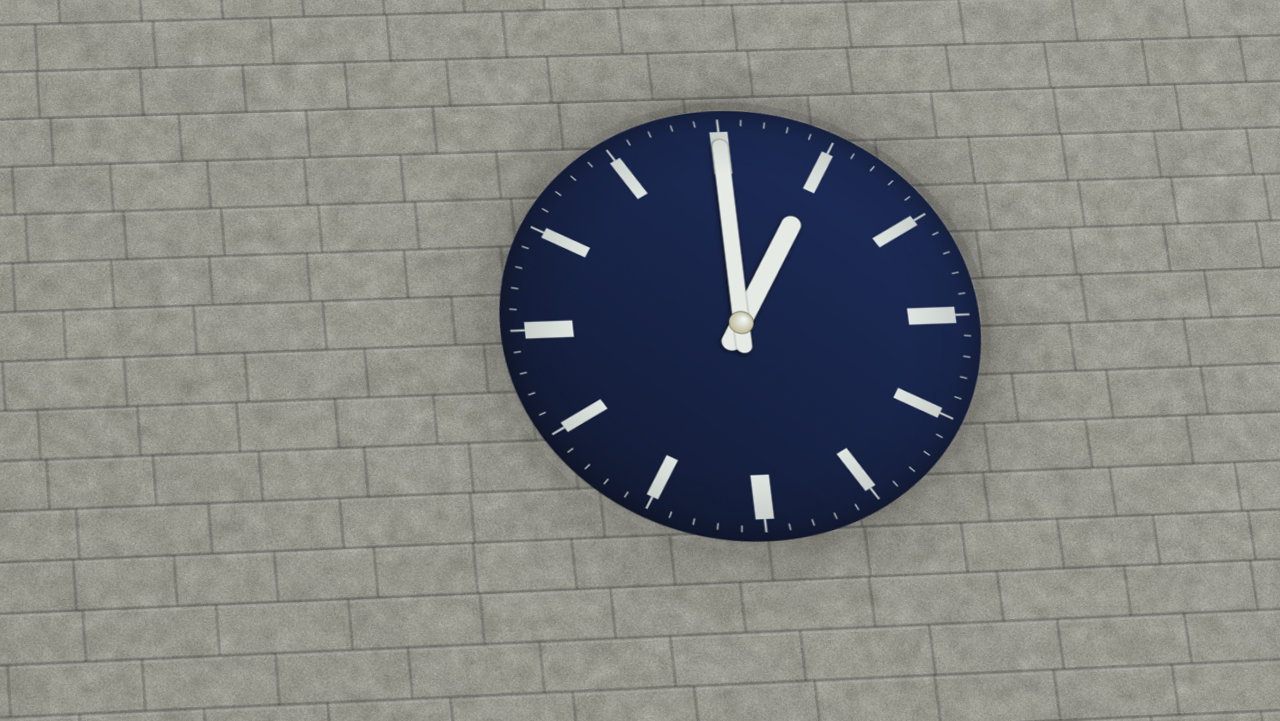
**1:00**
